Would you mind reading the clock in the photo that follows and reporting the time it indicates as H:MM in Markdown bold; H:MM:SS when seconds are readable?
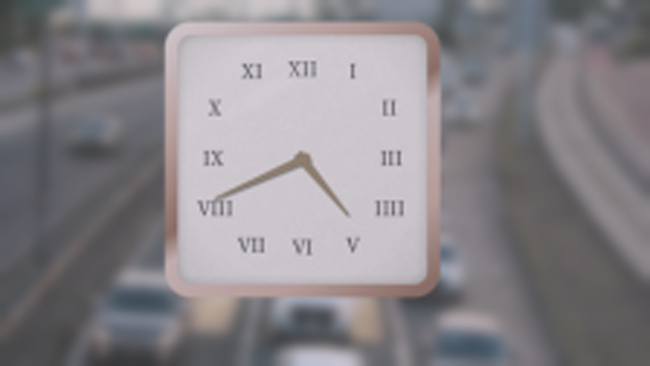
**4:41**
